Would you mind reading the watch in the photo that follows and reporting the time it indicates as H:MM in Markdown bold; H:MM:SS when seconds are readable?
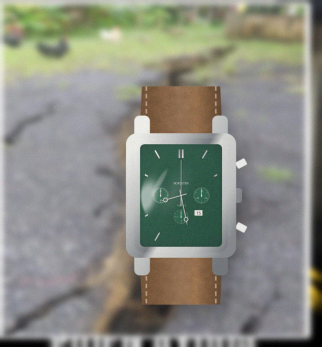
**8:28**
